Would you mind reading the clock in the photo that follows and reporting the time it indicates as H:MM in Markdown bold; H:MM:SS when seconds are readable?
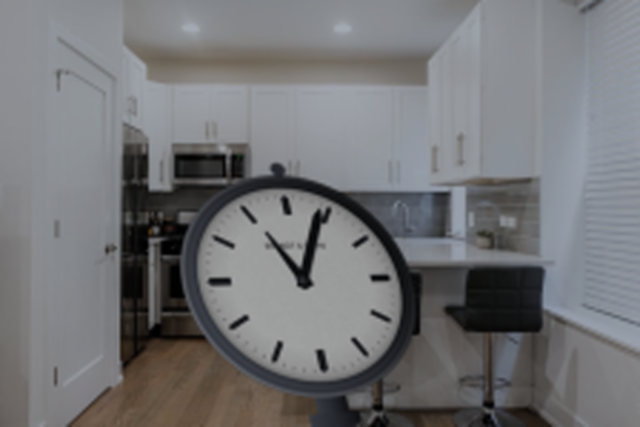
**11:04**
